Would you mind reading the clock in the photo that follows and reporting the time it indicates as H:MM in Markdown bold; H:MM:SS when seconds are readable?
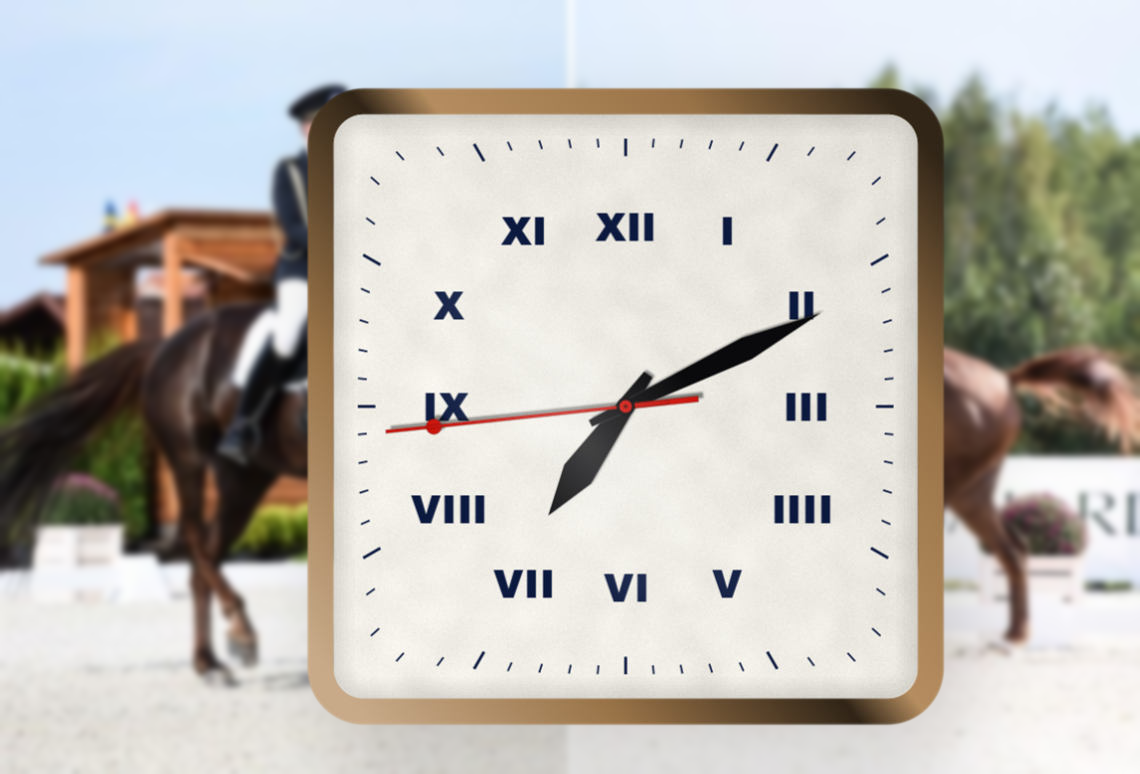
**7:10:44**
